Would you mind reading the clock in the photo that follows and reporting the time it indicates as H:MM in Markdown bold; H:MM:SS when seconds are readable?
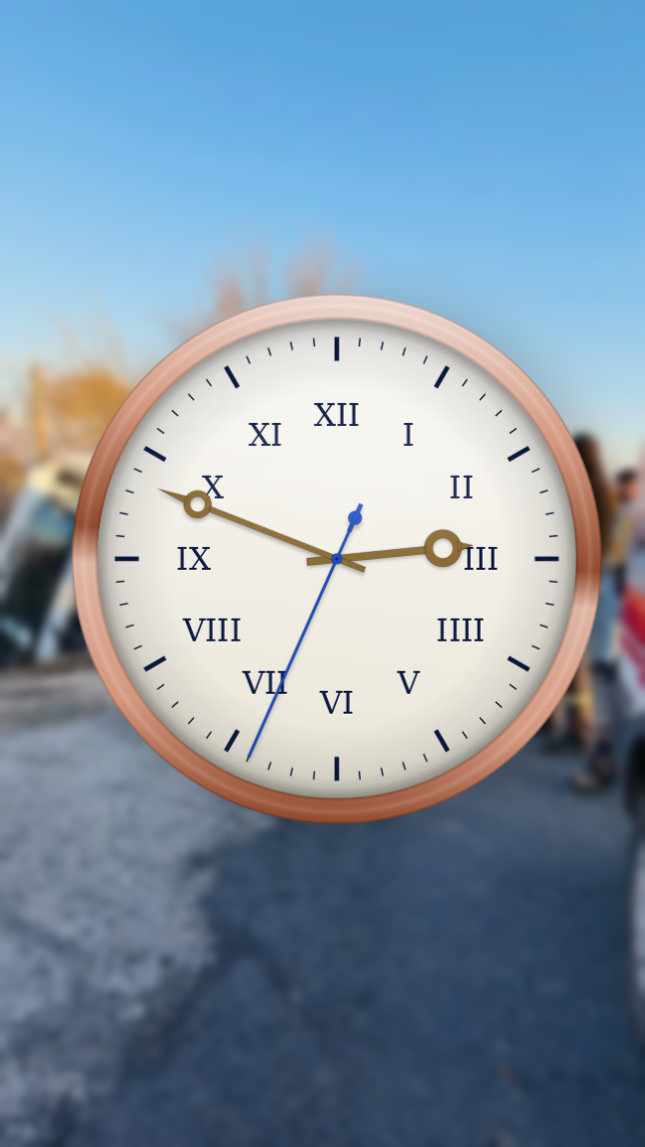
**2:48:34**
